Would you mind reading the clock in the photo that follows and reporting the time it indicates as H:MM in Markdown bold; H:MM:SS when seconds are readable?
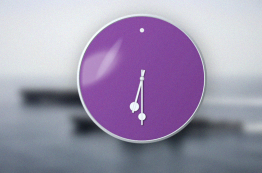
**6:30**
